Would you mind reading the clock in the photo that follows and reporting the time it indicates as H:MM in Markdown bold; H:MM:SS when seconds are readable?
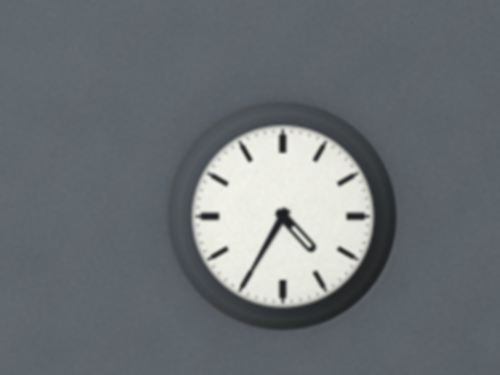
**4:35**
